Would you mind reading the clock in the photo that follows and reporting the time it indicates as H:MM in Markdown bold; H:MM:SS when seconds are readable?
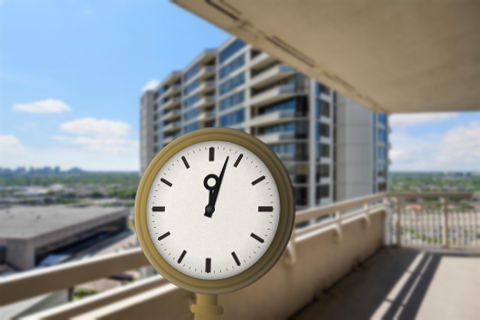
**12:03**
